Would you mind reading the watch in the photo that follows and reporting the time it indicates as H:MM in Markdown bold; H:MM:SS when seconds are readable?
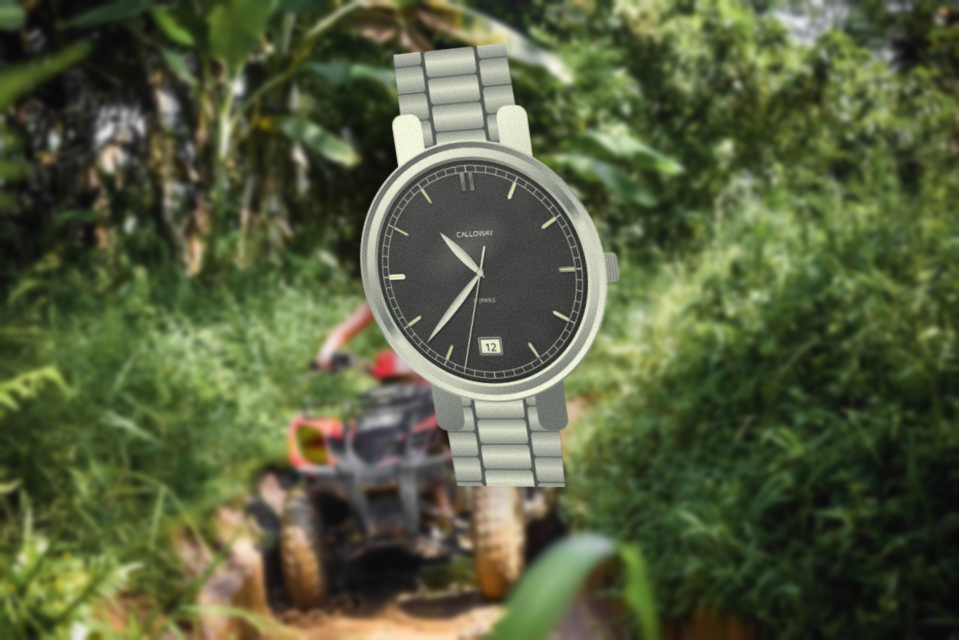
**10:37:33**
